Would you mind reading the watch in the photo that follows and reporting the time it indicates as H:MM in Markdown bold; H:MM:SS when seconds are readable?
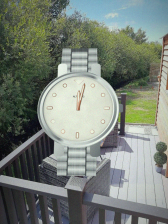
**12:02**
